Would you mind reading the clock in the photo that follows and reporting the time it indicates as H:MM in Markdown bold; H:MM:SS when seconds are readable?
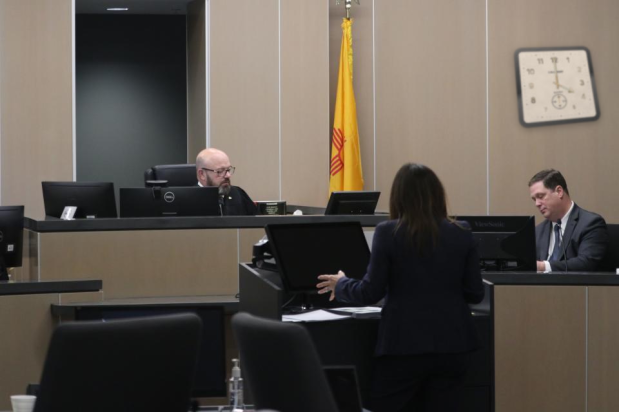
**4:00**
